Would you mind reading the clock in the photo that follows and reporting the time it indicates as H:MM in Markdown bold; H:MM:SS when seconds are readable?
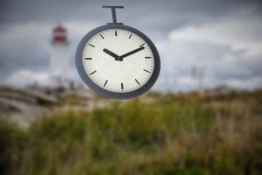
**10:11**
